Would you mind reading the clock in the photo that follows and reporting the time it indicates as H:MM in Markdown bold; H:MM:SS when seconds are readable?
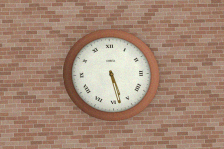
**5:28**
